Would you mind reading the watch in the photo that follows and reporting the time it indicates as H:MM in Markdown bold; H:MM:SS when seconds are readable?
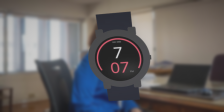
**7:07**
